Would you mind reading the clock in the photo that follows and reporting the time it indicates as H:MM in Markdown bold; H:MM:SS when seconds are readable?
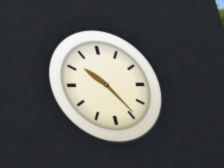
**10:24**
